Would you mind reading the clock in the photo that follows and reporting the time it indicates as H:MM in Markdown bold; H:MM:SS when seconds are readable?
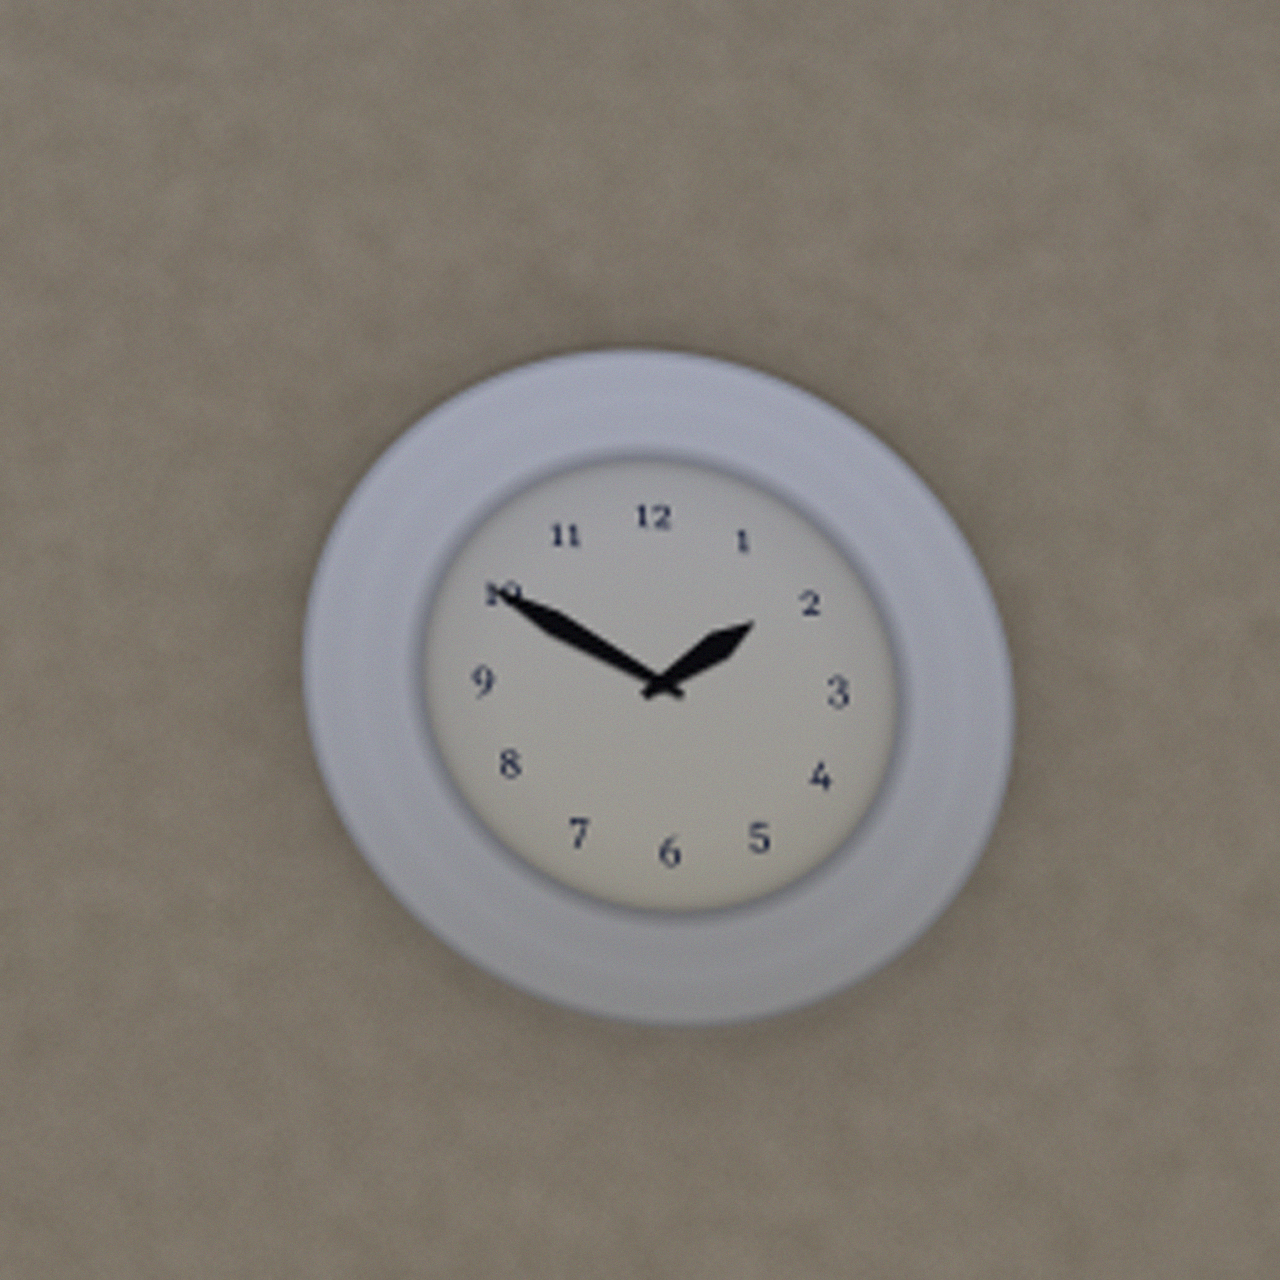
**1:50**
